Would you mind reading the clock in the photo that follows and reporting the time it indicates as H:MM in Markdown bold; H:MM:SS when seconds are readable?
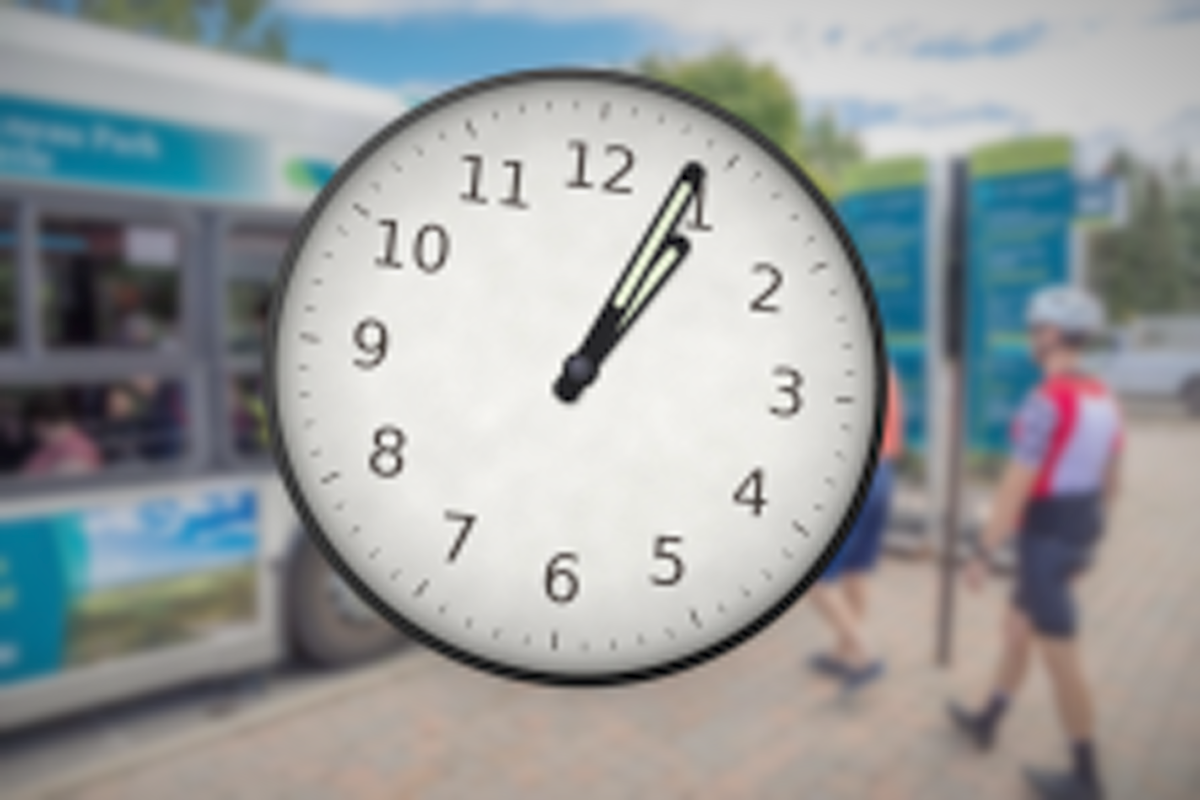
**1:04**
